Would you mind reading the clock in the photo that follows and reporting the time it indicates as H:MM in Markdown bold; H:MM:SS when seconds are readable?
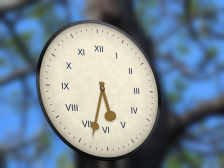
**5:33**
